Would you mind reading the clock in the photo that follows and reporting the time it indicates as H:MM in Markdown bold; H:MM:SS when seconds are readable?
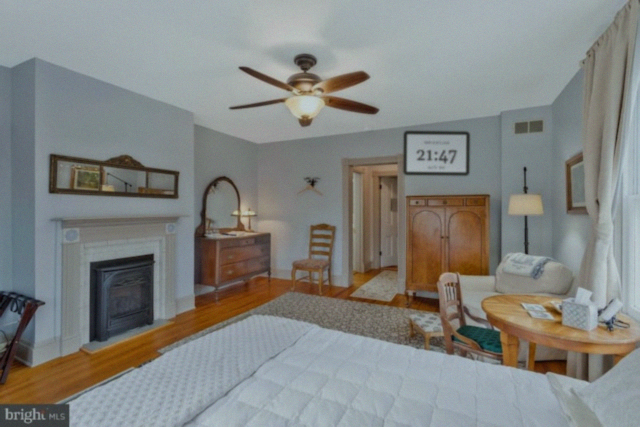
**21:47**
